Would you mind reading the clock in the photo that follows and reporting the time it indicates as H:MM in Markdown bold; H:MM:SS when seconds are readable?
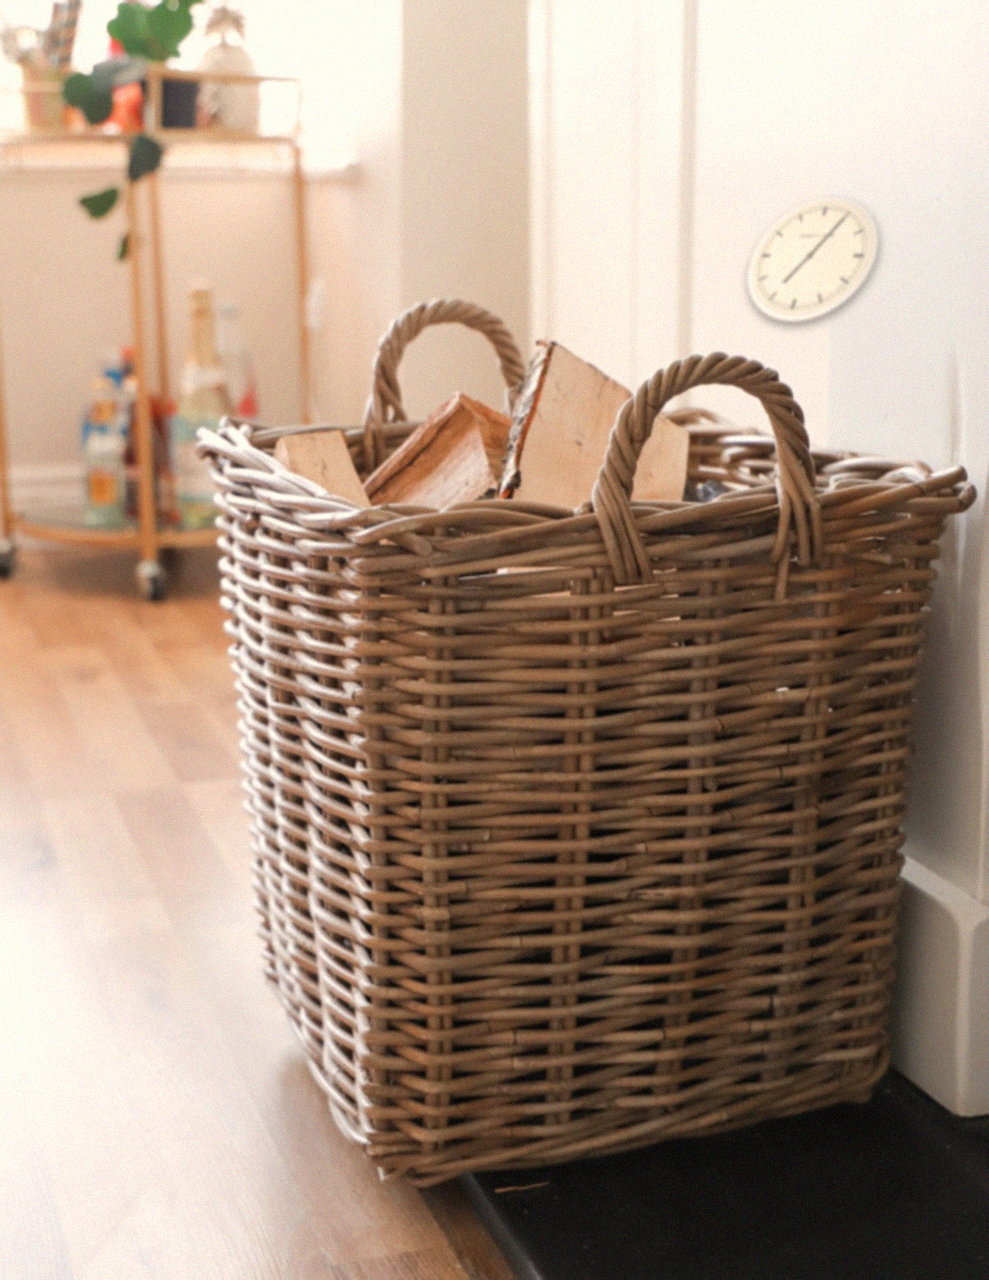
**7:05**
